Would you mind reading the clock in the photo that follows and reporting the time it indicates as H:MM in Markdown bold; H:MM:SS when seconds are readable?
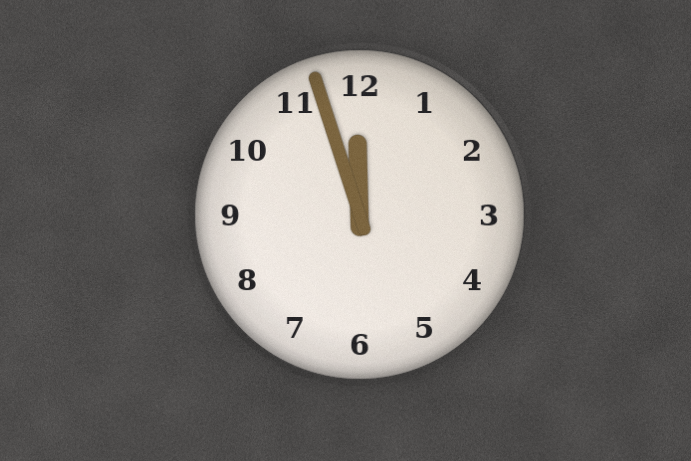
**11:57**
